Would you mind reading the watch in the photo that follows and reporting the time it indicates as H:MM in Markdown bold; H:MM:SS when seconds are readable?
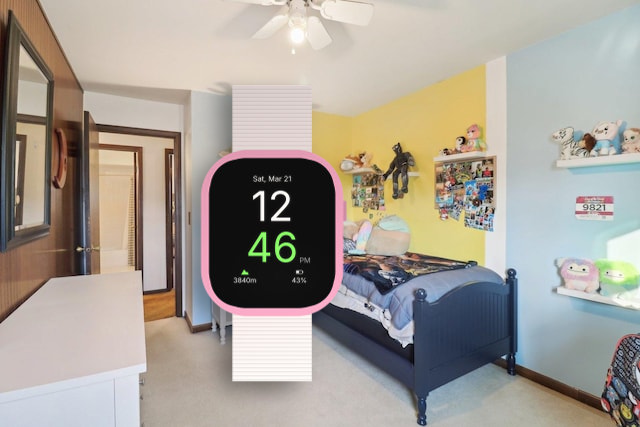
**12:46**
